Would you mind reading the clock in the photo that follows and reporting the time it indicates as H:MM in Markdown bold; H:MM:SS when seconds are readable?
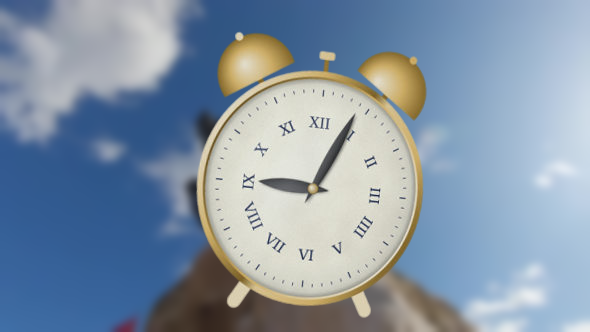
**9:04**
